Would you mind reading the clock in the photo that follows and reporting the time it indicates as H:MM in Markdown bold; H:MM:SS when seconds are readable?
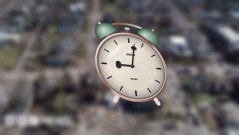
**9:02**
